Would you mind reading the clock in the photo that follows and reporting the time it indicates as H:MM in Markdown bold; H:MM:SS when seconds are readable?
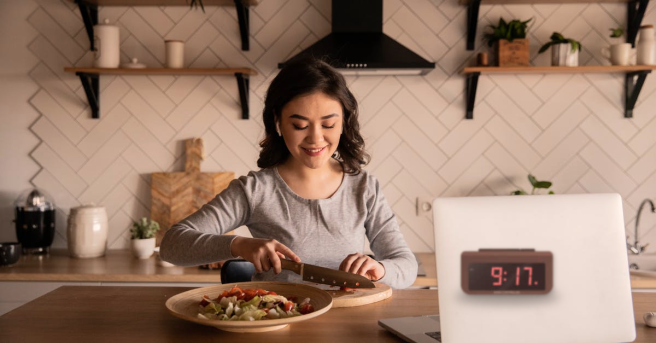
**9:17**
